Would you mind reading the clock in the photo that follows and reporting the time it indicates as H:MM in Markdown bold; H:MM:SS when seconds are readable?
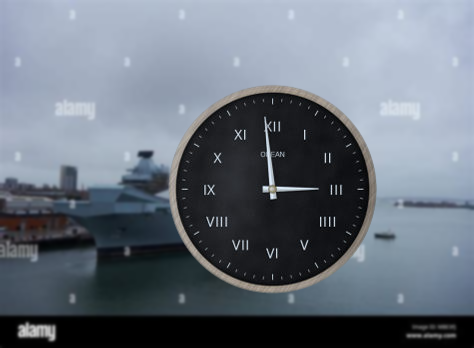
**2:59**
